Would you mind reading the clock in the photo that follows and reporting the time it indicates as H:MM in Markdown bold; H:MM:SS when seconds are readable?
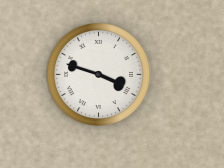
**3:48**
